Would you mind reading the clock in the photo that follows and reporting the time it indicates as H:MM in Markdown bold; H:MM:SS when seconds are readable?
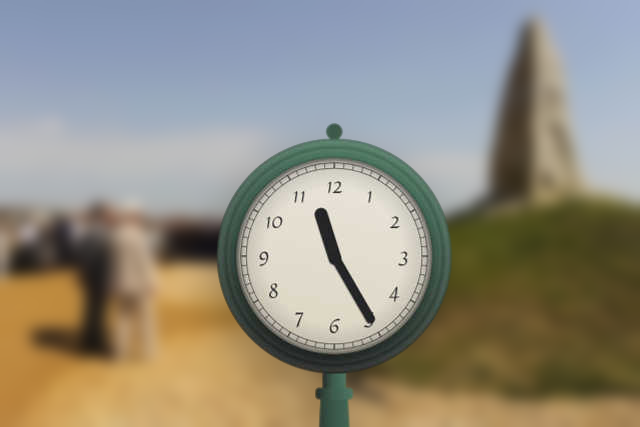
**11:25**
